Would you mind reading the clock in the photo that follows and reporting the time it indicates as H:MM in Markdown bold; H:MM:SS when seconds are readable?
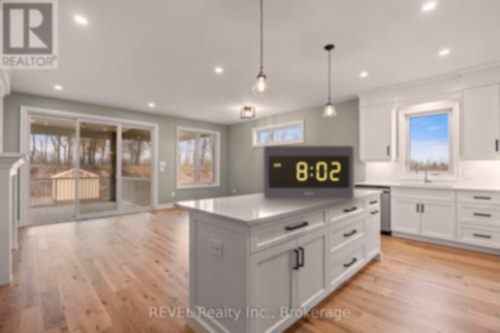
**8:02**
